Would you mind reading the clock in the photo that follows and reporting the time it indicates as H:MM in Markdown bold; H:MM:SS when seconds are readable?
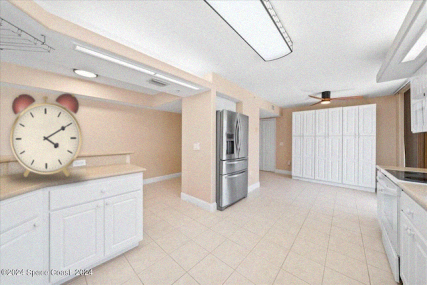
**4:10**
